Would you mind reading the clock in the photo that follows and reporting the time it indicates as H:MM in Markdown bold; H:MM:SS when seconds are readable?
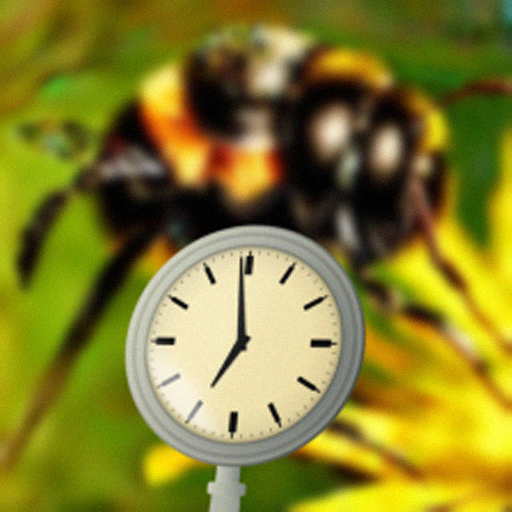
**6:59**
